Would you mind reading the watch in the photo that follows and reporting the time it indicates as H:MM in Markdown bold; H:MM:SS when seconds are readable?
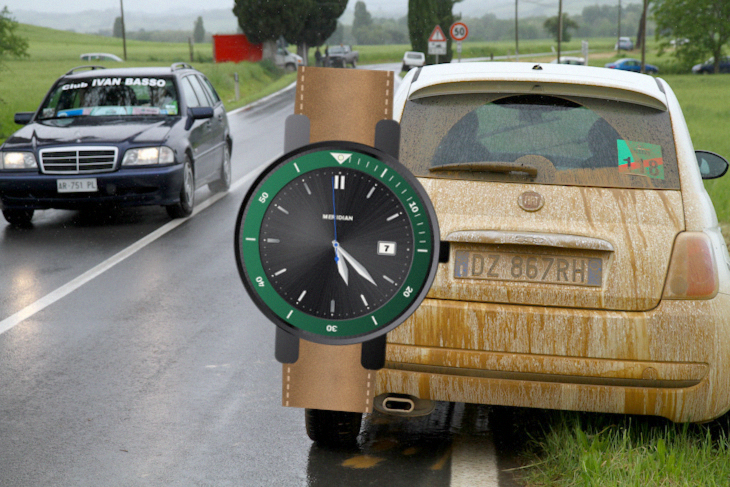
**5:21:59**
